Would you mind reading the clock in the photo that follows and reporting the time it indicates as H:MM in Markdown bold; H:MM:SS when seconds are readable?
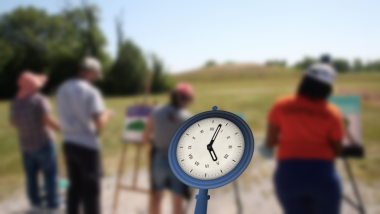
**5:03**
